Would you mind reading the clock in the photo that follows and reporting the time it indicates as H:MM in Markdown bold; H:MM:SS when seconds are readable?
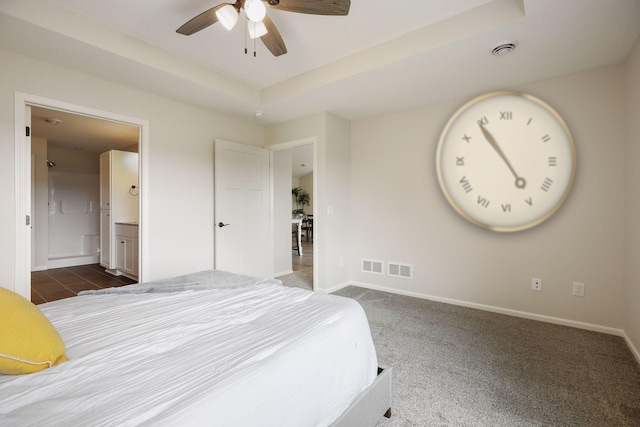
**4:54**
